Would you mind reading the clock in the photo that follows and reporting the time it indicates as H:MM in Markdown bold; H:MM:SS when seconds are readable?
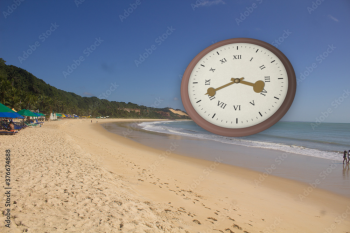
**3:41**
